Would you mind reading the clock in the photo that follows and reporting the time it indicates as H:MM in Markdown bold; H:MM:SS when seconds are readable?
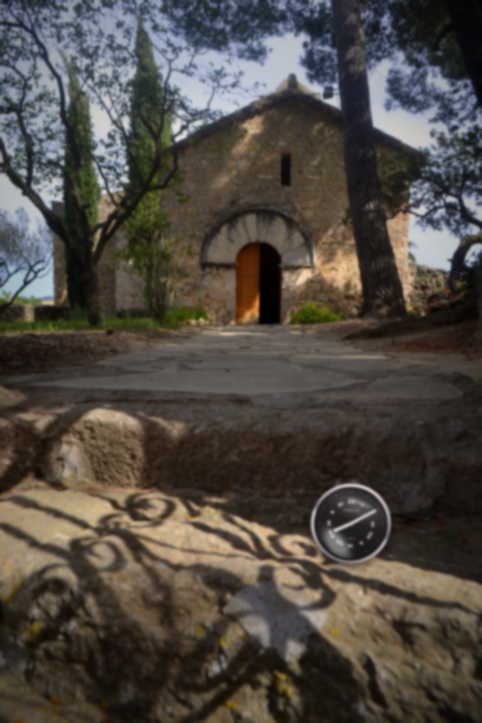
**8:10**
